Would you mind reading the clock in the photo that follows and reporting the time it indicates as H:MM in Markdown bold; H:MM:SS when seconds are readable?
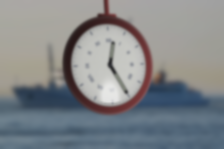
**12:25**
